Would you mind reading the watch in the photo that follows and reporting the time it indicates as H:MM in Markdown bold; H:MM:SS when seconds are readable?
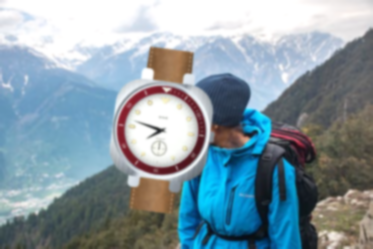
**7:47**
